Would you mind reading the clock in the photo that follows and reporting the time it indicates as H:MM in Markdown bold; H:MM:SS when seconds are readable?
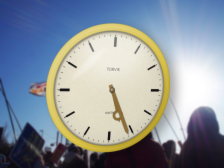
**5:26**
